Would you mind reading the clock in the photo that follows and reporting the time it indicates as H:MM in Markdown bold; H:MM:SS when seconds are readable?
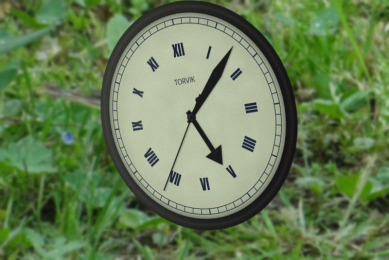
**5:07:36**
